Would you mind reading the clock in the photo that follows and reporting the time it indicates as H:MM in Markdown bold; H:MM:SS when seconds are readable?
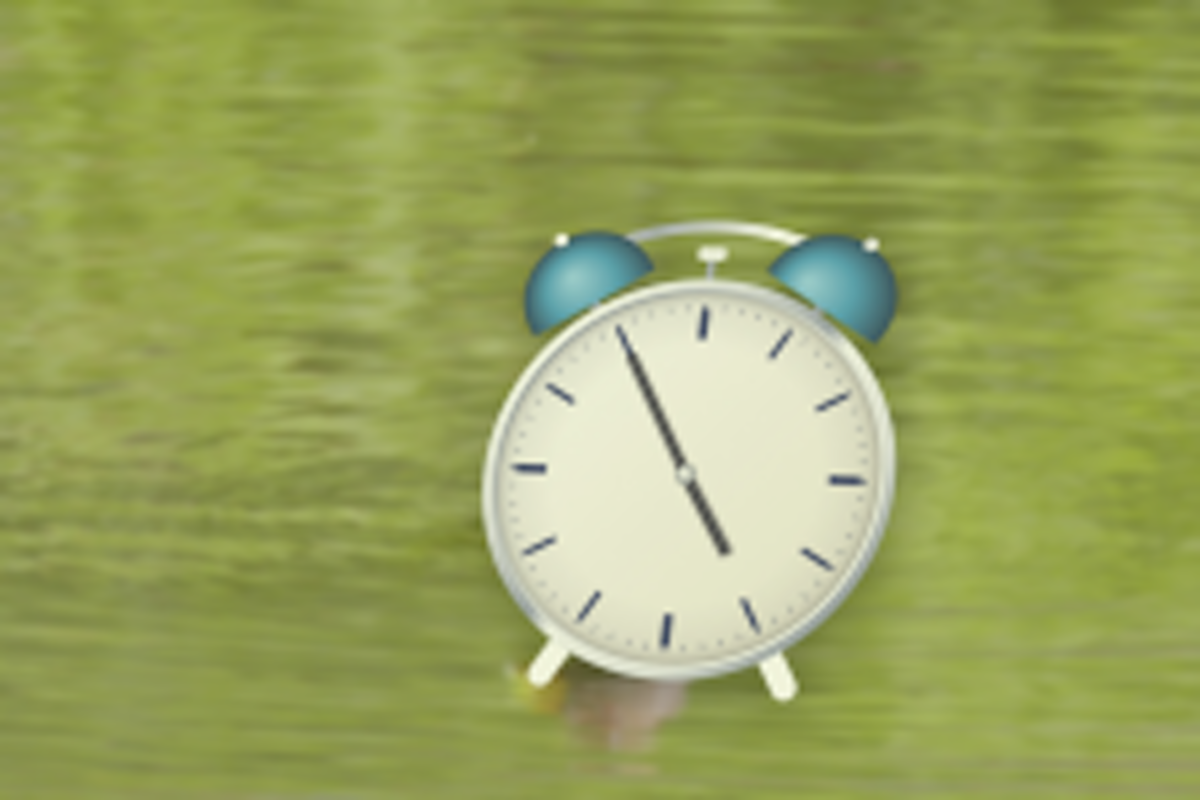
**4:55**
